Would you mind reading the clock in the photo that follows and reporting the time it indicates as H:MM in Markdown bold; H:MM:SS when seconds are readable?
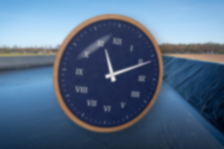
**11:11**
